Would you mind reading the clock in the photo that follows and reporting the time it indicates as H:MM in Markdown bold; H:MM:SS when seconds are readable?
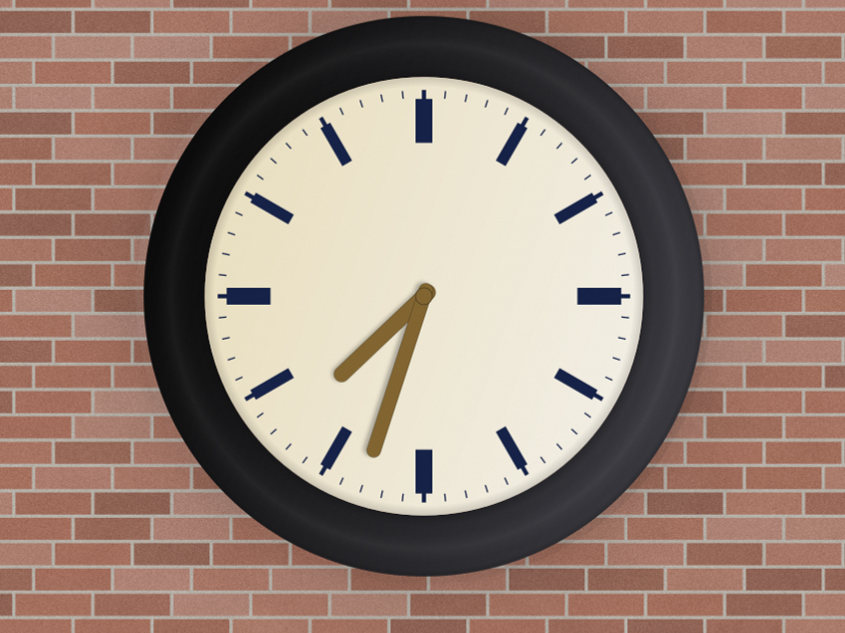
**7:33**
